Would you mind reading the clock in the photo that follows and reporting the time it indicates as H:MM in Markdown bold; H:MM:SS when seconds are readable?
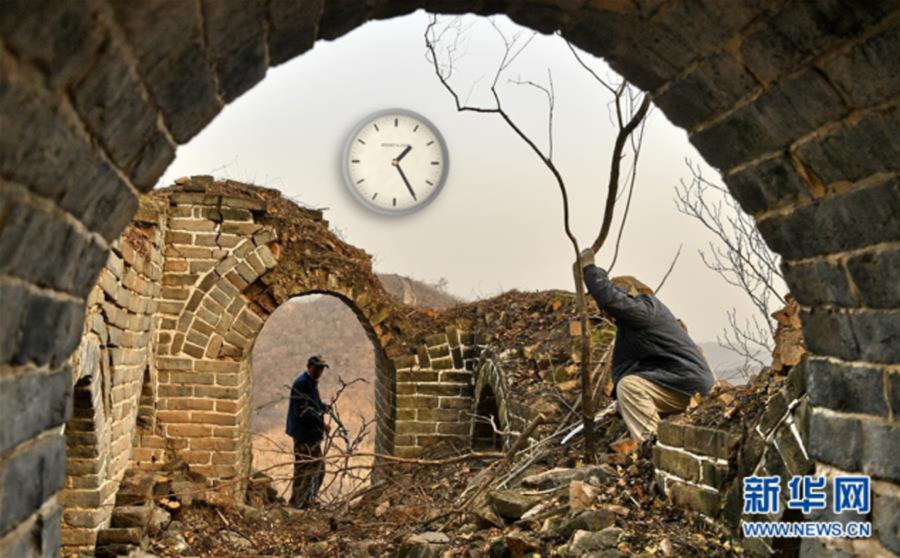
**1:25**
